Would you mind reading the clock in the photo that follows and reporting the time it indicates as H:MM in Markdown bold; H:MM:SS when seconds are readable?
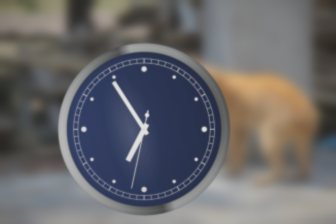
**6:54:32**
